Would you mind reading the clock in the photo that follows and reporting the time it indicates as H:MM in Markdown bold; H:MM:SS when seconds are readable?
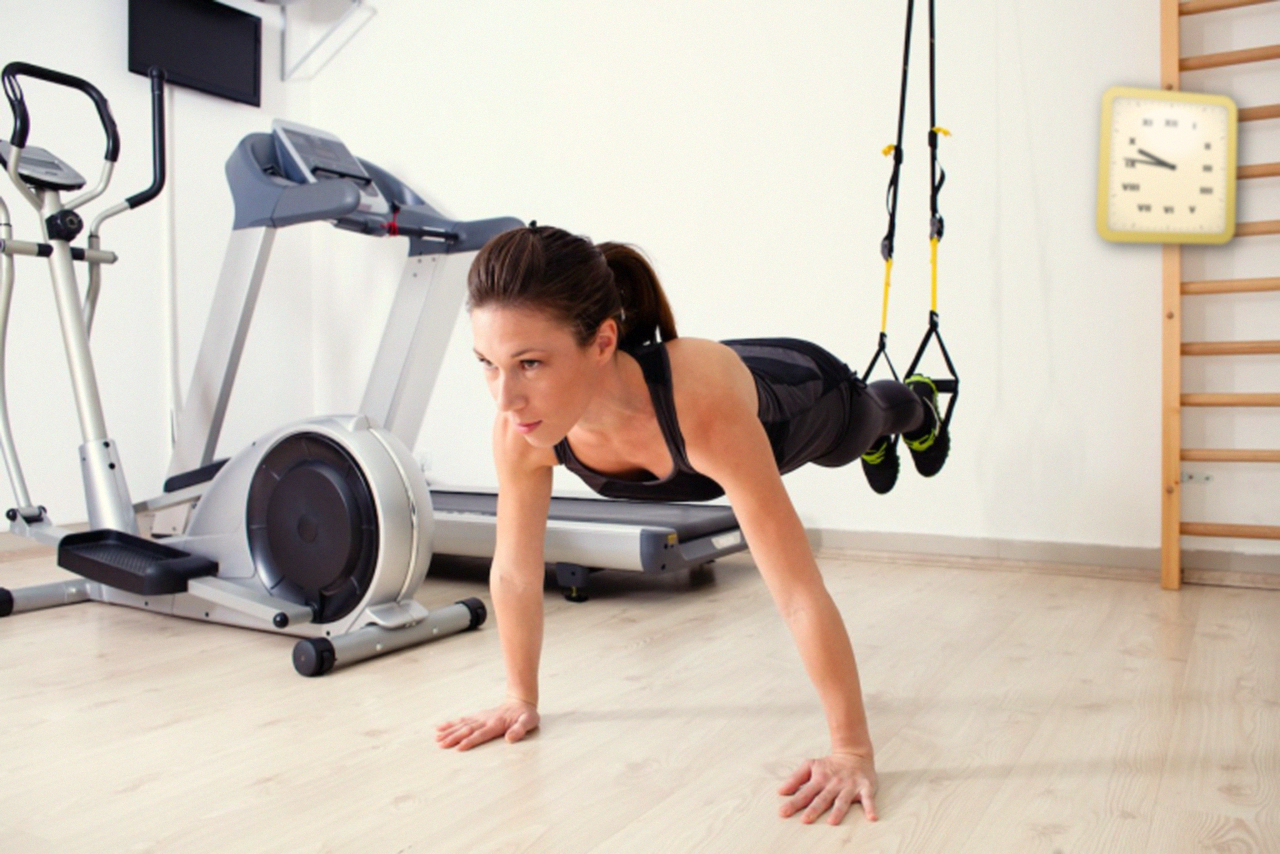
**9:46**
